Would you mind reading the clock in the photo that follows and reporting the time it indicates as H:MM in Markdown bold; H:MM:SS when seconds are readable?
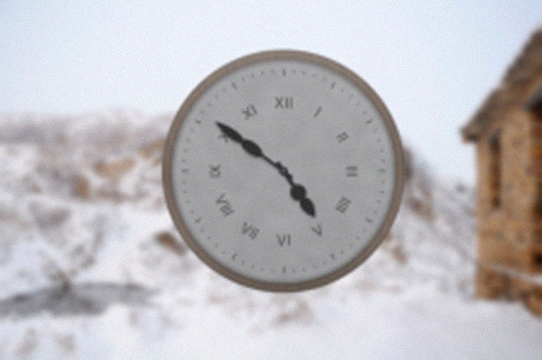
**4:51**
